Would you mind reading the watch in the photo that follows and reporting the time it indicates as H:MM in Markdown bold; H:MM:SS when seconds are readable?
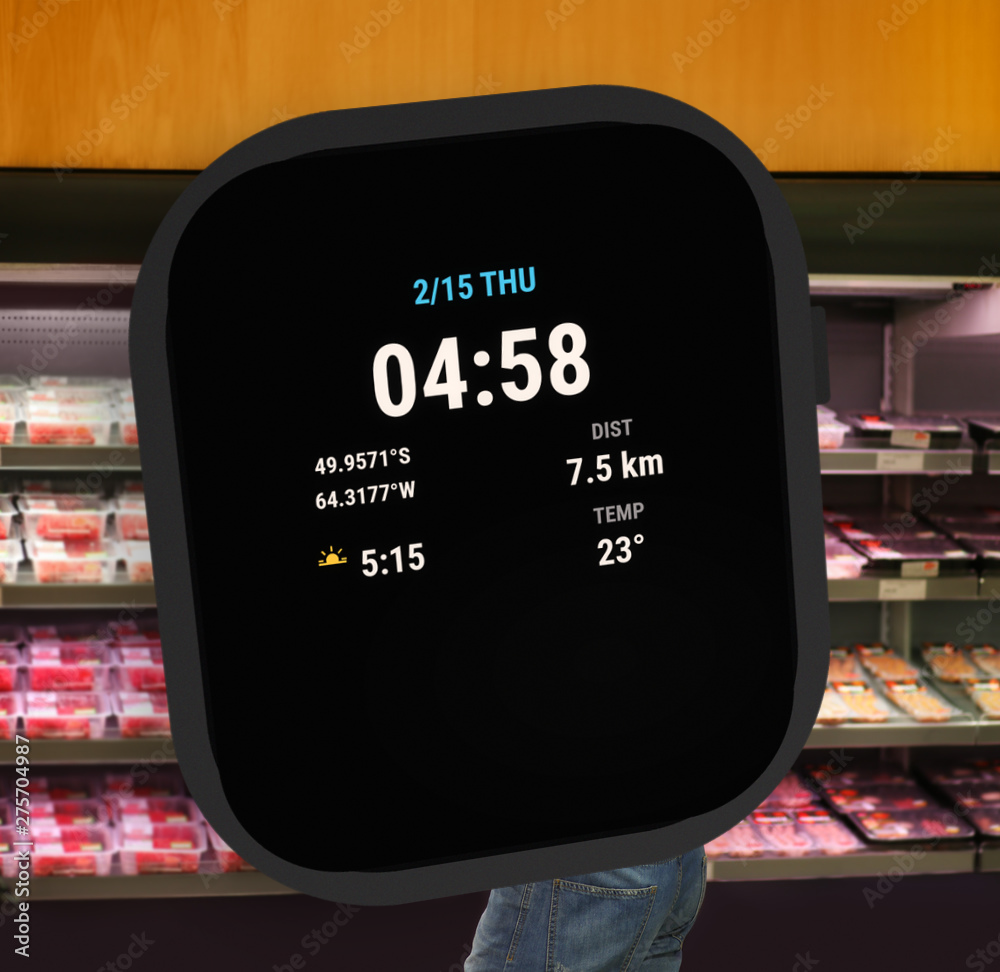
**4:58**
